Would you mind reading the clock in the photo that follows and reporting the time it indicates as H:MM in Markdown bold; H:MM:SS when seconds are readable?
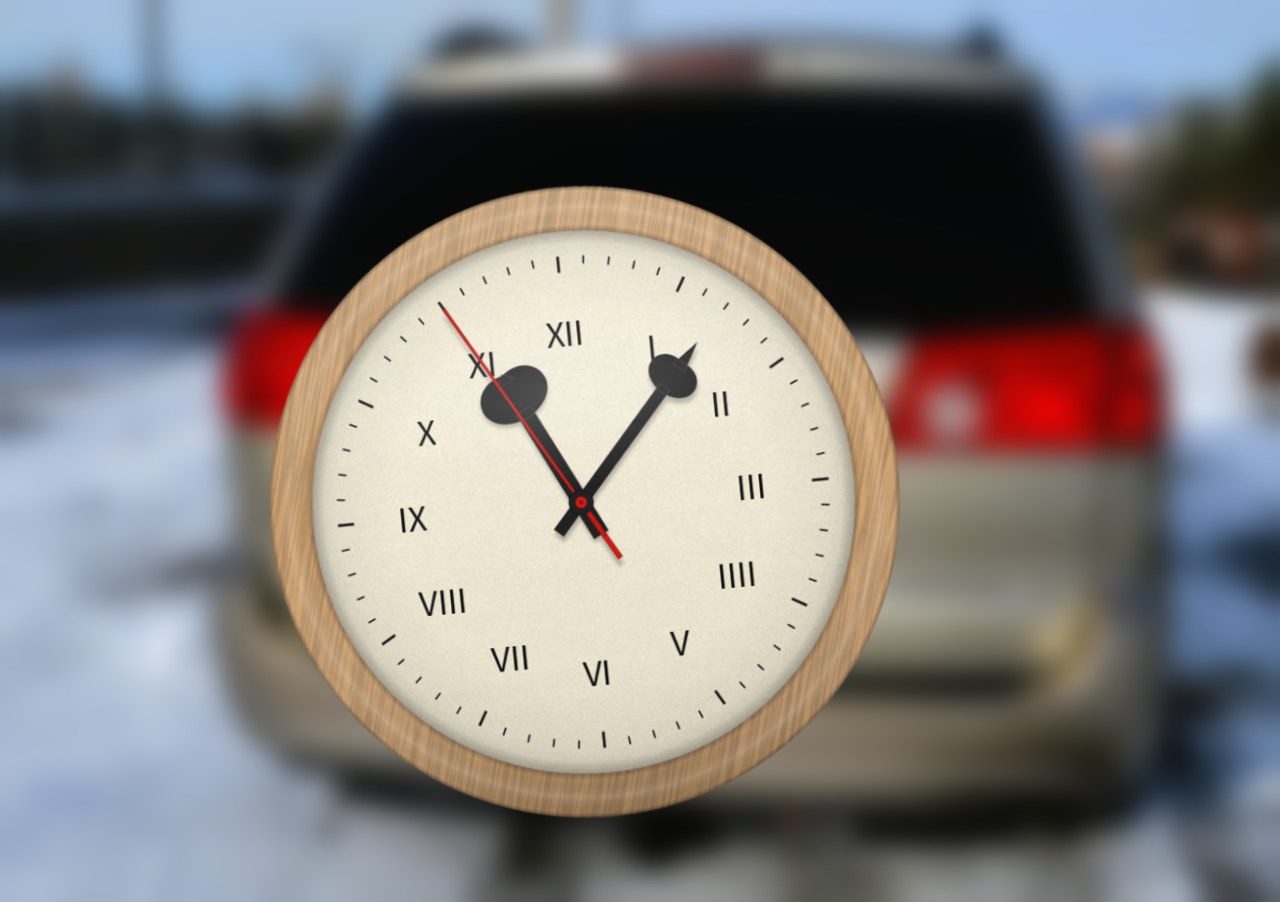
**11:06:55**
